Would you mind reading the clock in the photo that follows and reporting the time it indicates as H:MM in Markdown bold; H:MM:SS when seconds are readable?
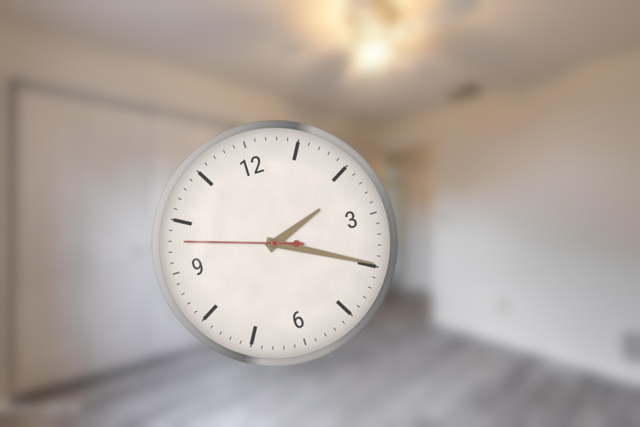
**2:19:48**
